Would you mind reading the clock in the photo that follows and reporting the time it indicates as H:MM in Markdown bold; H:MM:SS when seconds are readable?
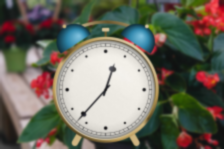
**12:37**
